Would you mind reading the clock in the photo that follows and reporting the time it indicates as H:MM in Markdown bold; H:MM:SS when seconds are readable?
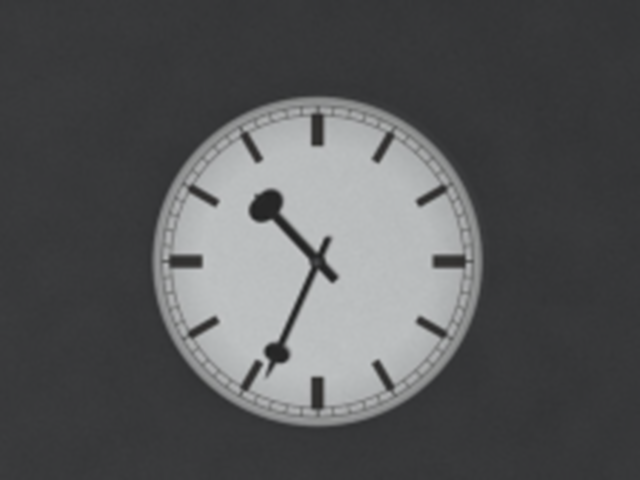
**10:34**
